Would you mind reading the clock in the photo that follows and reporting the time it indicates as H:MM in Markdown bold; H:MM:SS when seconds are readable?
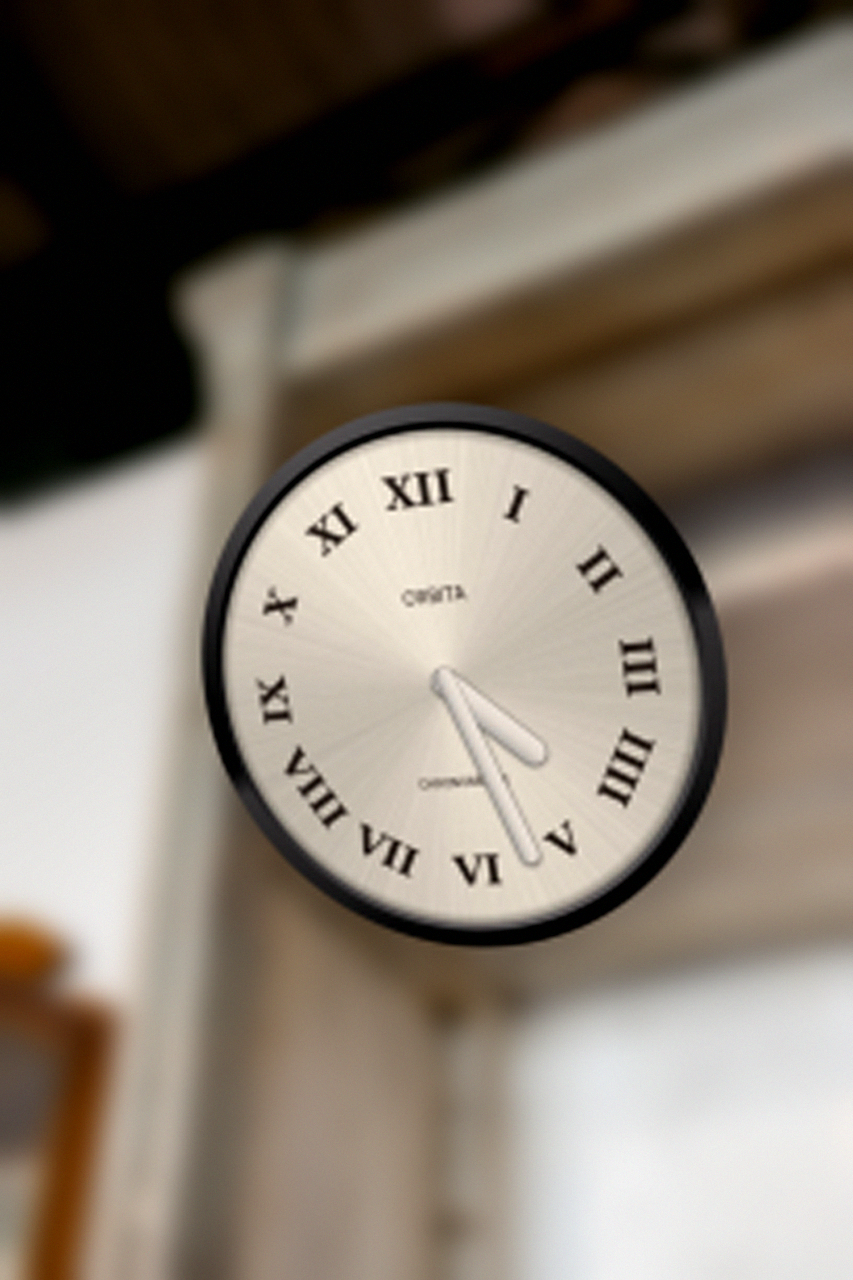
**4:27**
